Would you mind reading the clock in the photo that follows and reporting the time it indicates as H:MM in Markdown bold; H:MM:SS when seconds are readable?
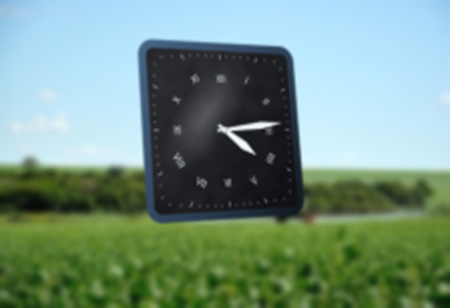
**4:14**
